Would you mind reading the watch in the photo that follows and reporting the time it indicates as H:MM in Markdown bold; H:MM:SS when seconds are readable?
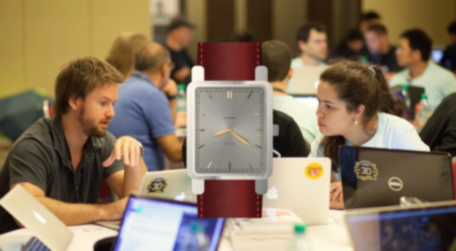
**8:21**
